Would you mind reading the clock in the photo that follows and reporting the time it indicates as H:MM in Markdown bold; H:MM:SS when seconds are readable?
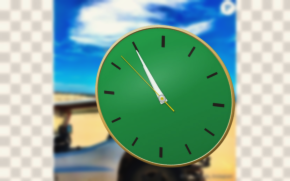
**10:54:52**
